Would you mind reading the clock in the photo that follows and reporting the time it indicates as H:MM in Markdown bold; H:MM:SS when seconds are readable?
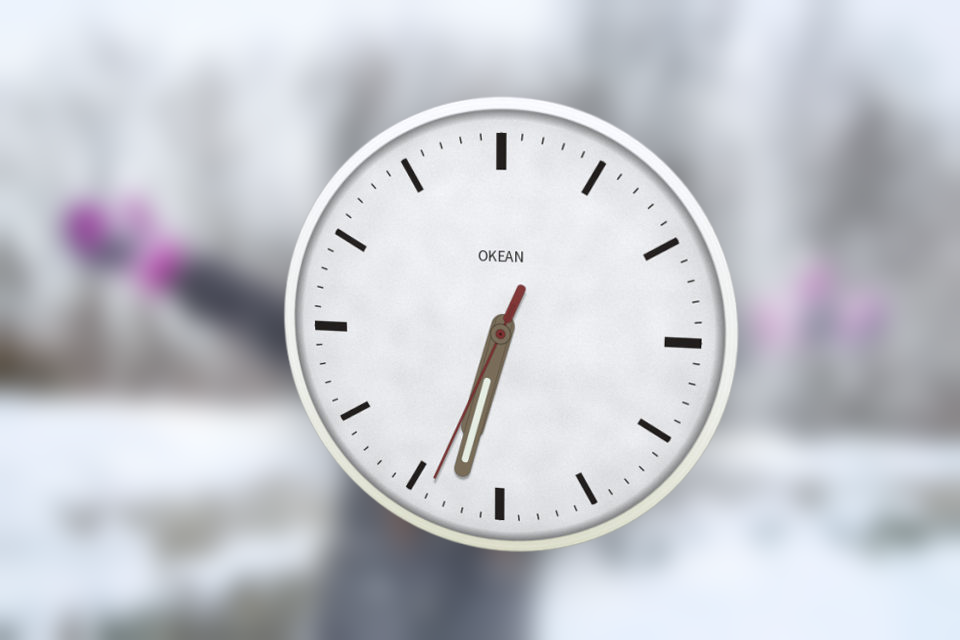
**6:32:34**
